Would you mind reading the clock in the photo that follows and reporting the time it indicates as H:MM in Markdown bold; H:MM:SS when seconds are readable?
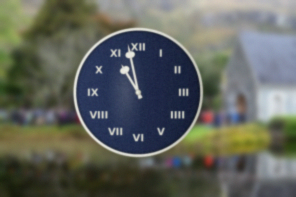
**10:58**
